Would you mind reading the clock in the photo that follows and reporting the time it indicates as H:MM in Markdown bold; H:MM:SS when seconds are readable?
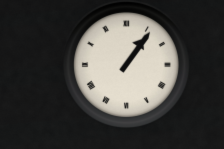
**1:06**
